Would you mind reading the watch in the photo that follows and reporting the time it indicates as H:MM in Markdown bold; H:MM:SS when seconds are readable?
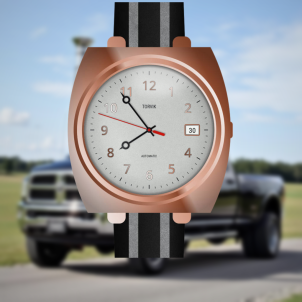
**7:53:48**
